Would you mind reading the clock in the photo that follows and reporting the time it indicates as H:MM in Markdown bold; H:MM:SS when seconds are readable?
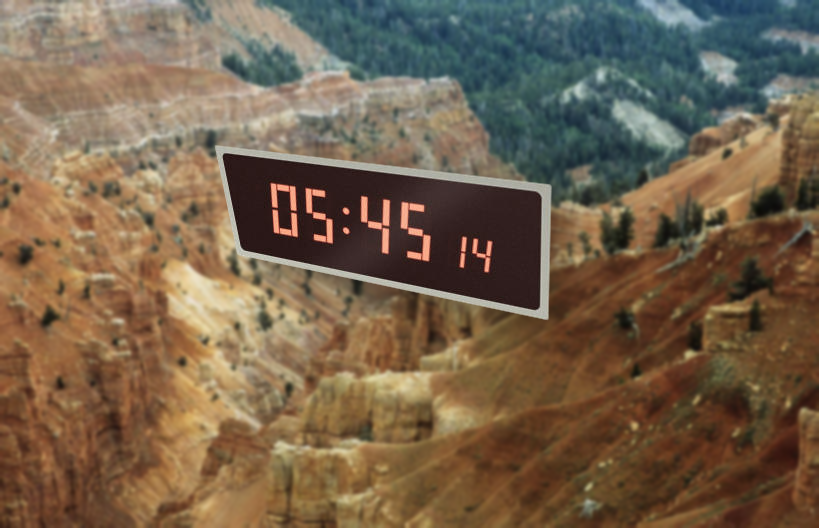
**5:45:14**
